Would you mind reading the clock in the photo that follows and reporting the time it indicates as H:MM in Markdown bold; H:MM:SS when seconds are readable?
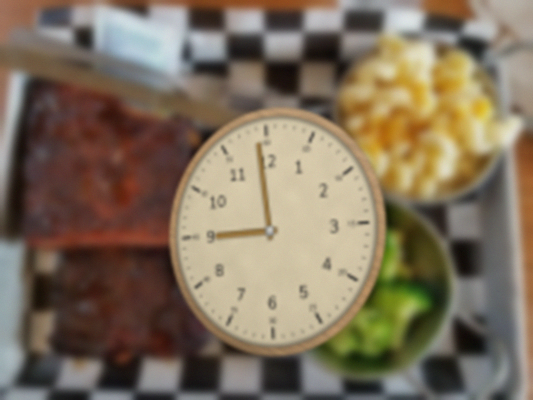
**8:59**
